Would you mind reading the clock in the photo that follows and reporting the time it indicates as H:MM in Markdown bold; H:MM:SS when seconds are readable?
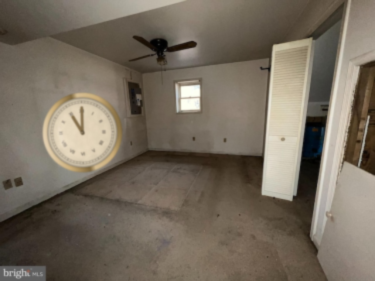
**11:00**
